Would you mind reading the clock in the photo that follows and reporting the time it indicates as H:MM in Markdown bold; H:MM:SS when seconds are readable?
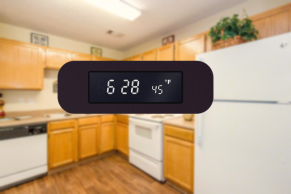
**6:28**
